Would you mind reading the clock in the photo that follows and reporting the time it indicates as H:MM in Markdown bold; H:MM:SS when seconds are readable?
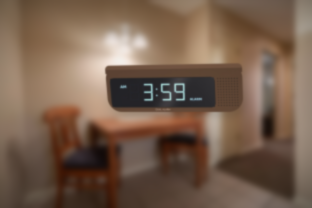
**3:59**
